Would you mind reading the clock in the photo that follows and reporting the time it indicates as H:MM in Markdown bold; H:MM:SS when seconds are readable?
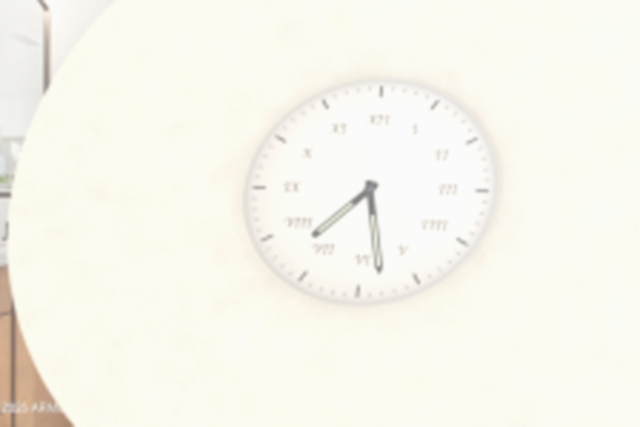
**7:28**
